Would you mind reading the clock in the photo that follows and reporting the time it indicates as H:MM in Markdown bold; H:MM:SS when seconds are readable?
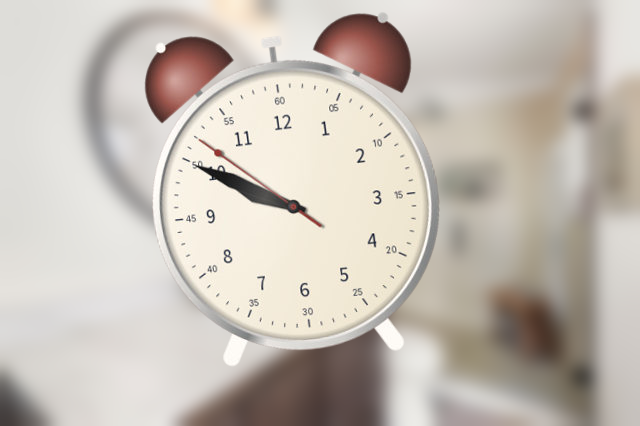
**9:49:52**
